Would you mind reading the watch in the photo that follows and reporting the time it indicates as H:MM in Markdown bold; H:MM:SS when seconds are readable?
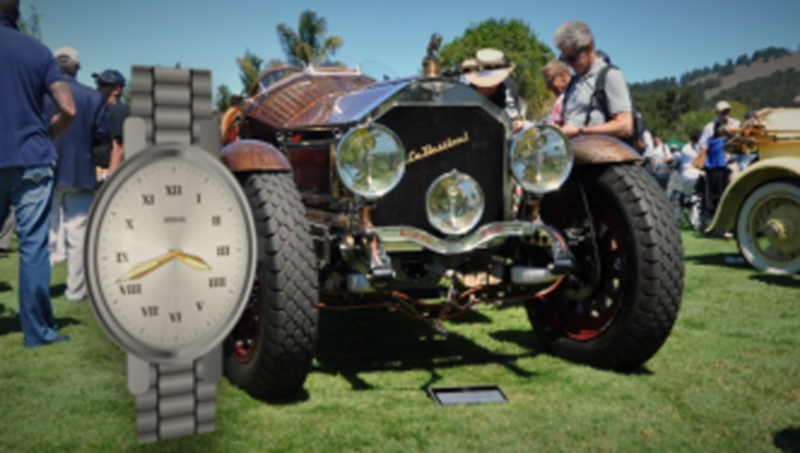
**3:42**
